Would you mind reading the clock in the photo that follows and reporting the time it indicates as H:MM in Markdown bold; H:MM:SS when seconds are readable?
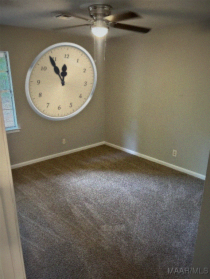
**11:54**
